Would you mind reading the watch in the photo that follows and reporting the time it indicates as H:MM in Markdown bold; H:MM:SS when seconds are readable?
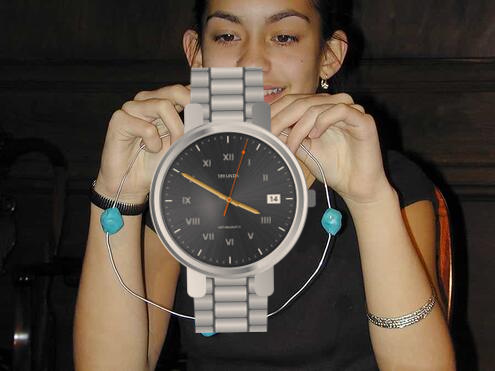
**3:50:03**
